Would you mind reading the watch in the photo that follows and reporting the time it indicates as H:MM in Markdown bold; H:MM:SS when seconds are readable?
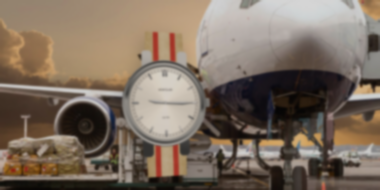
**9:15**
